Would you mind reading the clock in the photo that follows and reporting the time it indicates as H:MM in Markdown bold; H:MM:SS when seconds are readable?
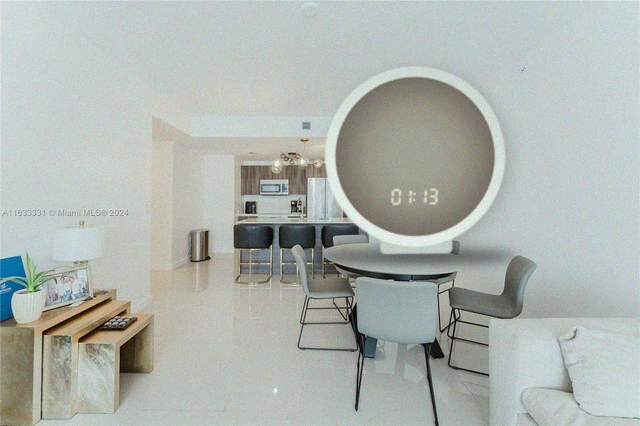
**1:13**
